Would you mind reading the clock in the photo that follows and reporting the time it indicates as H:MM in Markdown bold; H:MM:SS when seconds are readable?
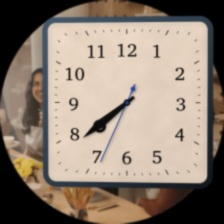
**7:38:34**
